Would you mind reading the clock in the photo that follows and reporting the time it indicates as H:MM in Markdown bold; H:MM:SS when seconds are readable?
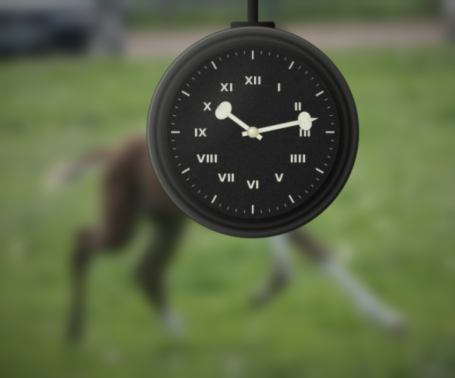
**10:13**
